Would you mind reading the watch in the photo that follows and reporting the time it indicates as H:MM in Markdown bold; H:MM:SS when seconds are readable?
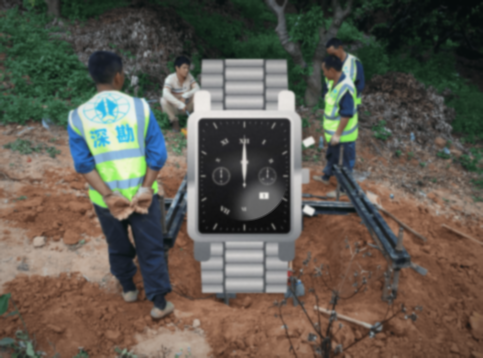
**12:00**
